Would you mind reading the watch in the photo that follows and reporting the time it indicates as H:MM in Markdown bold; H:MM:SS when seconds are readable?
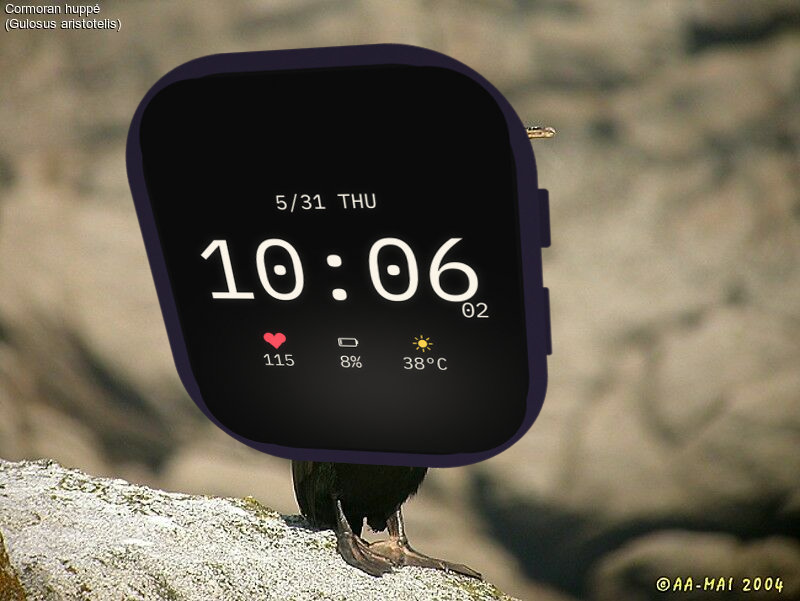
**10:06:02**
